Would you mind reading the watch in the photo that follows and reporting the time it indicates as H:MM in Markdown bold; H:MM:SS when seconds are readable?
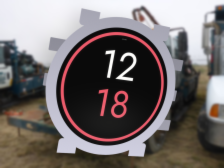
**12:18**
